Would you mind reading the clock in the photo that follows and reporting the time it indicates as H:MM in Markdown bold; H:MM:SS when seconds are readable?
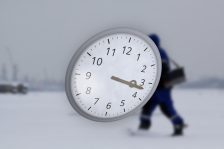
**3:17**
